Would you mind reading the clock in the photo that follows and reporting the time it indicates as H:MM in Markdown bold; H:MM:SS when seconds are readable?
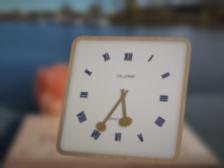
**5:35**
